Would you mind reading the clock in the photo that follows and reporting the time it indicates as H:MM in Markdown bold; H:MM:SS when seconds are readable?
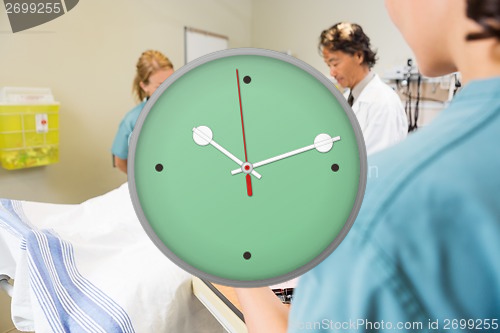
**10:11:59**
